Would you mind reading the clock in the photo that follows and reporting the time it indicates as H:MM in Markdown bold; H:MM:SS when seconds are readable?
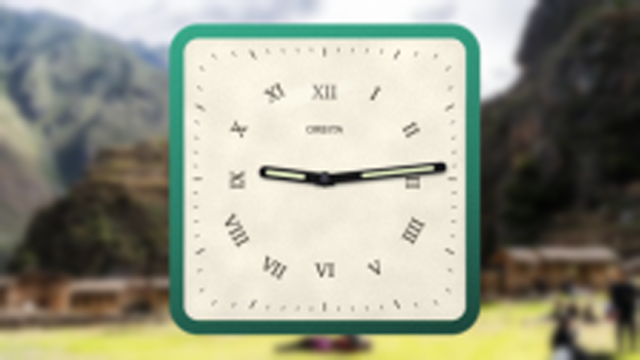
**9:14**
